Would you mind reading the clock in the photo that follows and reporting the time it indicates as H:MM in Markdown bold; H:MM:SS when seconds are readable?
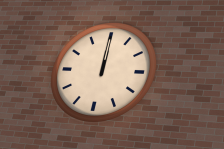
**12:00**
